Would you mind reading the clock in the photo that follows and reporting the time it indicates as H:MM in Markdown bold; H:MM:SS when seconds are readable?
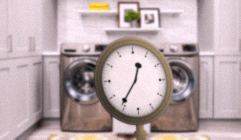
**12:36**
